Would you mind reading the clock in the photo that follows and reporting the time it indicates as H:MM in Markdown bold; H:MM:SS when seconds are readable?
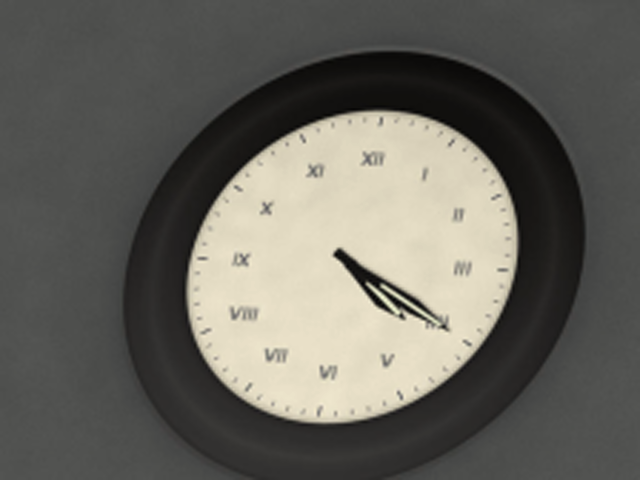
**4:20**
